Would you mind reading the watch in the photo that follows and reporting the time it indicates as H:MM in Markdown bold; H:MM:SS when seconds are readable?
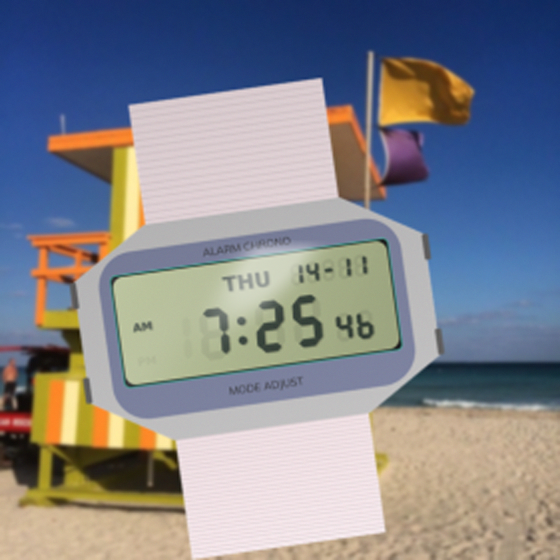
**7:25:46**
